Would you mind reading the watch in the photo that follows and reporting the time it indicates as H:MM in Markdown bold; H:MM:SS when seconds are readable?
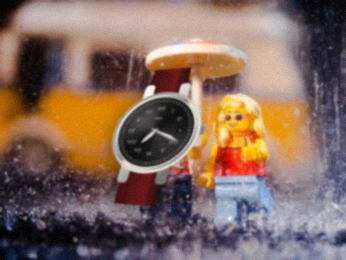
**7:19**
